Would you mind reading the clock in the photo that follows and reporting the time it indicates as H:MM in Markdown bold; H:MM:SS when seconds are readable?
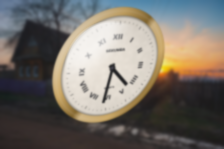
**4:31**
